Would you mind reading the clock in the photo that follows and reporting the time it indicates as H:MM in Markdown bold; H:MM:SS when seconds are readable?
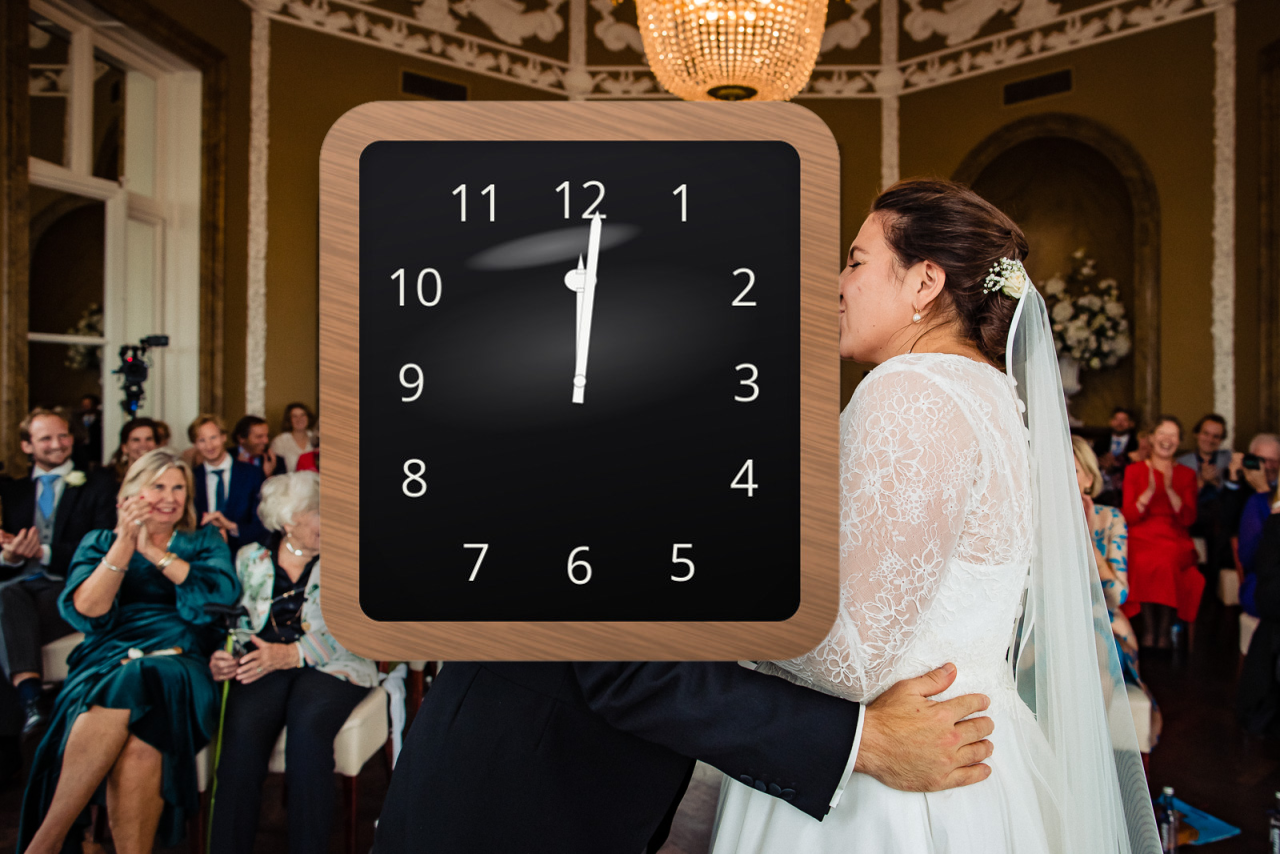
**12:01**
